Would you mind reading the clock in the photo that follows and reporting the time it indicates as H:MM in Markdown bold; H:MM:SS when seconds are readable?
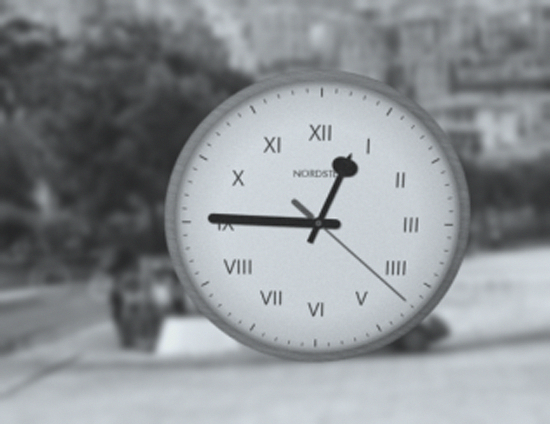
**12:45:22**
